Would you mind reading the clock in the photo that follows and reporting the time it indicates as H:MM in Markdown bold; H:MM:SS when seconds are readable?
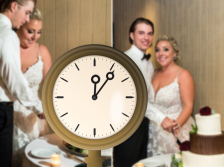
**12:06**
